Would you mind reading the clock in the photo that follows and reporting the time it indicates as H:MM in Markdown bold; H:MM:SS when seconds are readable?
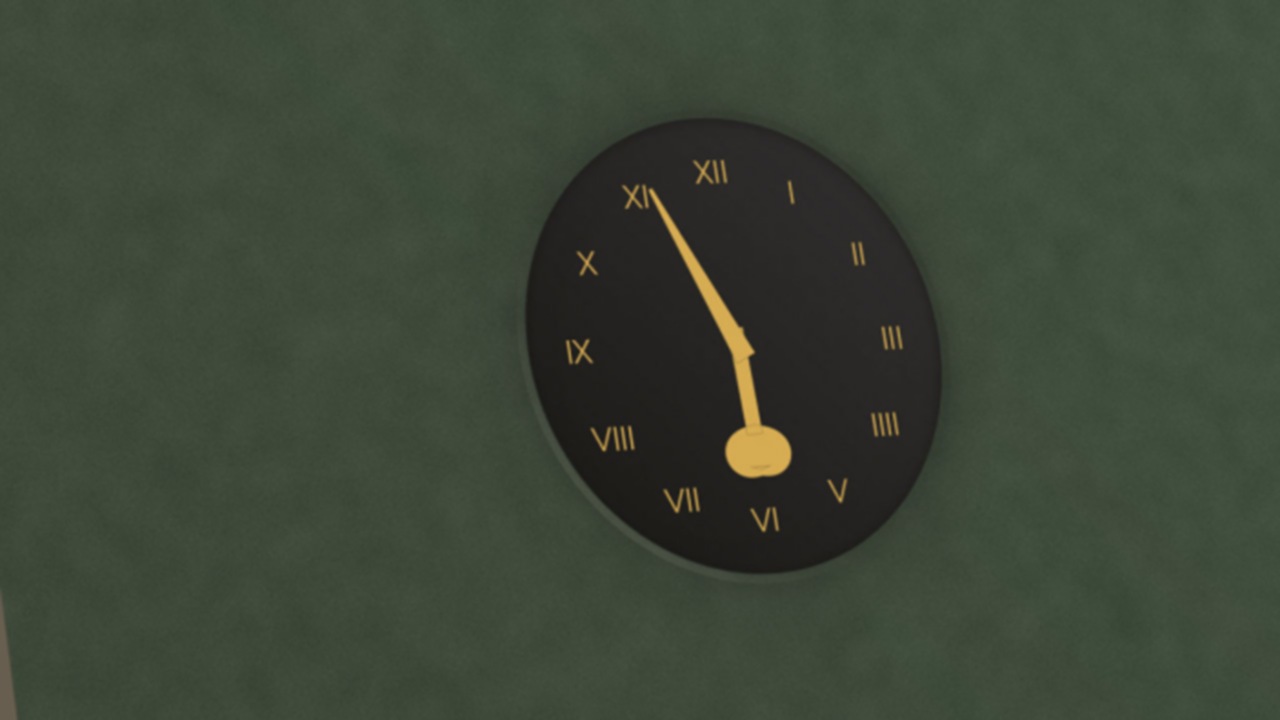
**5:56**
